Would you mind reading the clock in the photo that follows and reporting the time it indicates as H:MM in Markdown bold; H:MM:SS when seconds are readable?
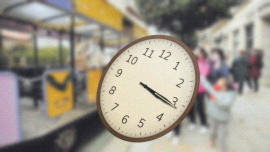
**3:16**
